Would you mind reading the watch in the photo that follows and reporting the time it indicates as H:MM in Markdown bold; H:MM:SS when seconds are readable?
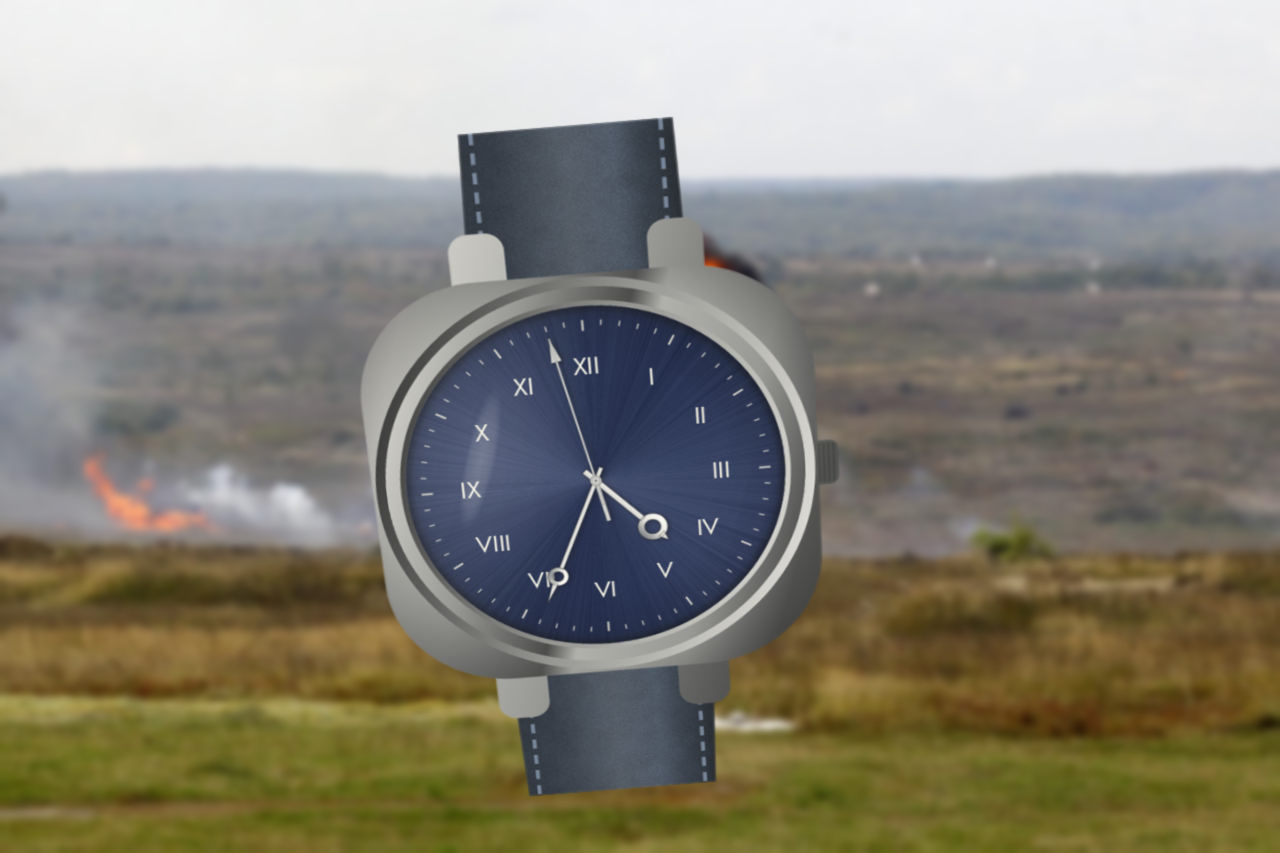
**4:33:58**
